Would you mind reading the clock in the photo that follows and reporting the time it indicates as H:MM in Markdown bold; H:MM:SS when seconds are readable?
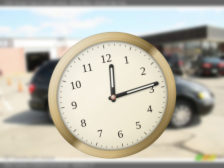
**12:14**
